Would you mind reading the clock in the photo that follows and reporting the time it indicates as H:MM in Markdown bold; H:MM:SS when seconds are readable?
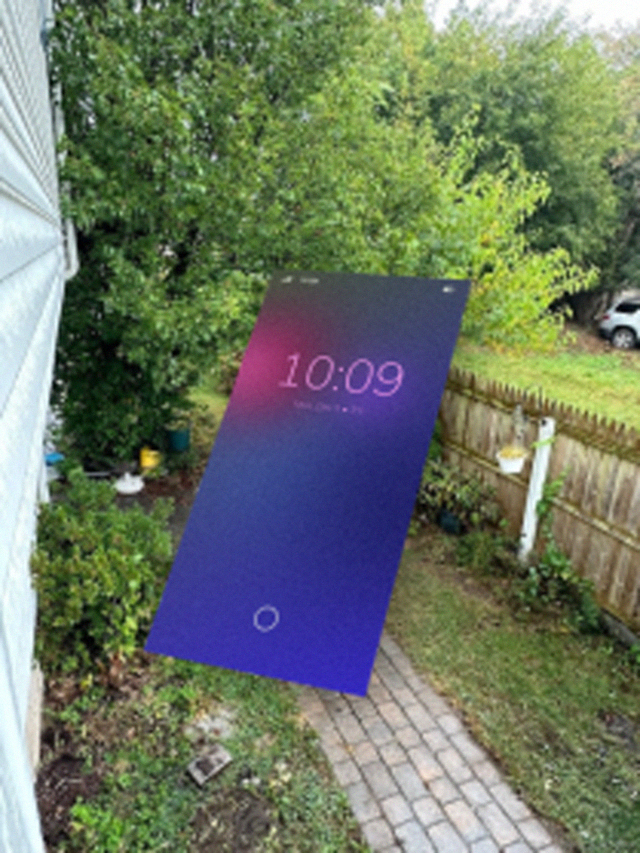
**10:09**
